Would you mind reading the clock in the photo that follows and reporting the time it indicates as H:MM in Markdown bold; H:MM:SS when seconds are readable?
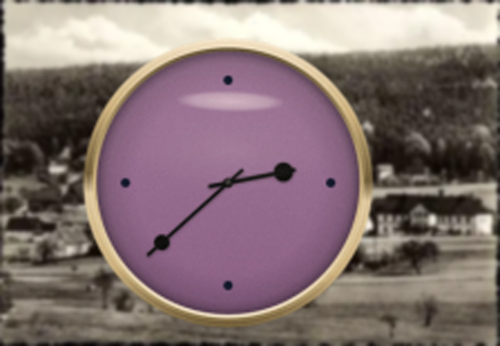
**2:38**
